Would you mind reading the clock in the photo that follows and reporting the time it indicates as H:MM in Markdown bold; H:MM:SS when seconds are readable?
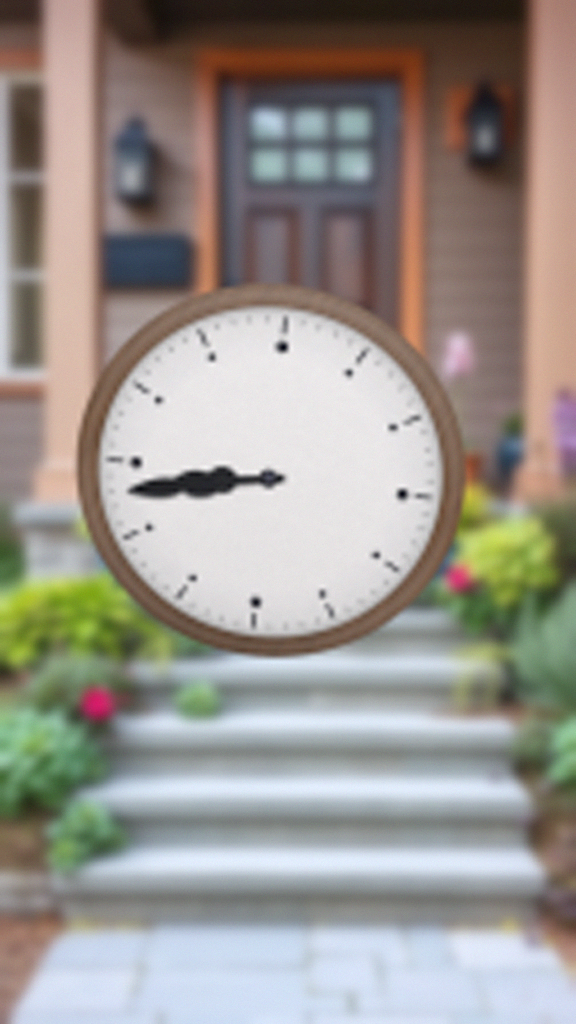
**8:43**
